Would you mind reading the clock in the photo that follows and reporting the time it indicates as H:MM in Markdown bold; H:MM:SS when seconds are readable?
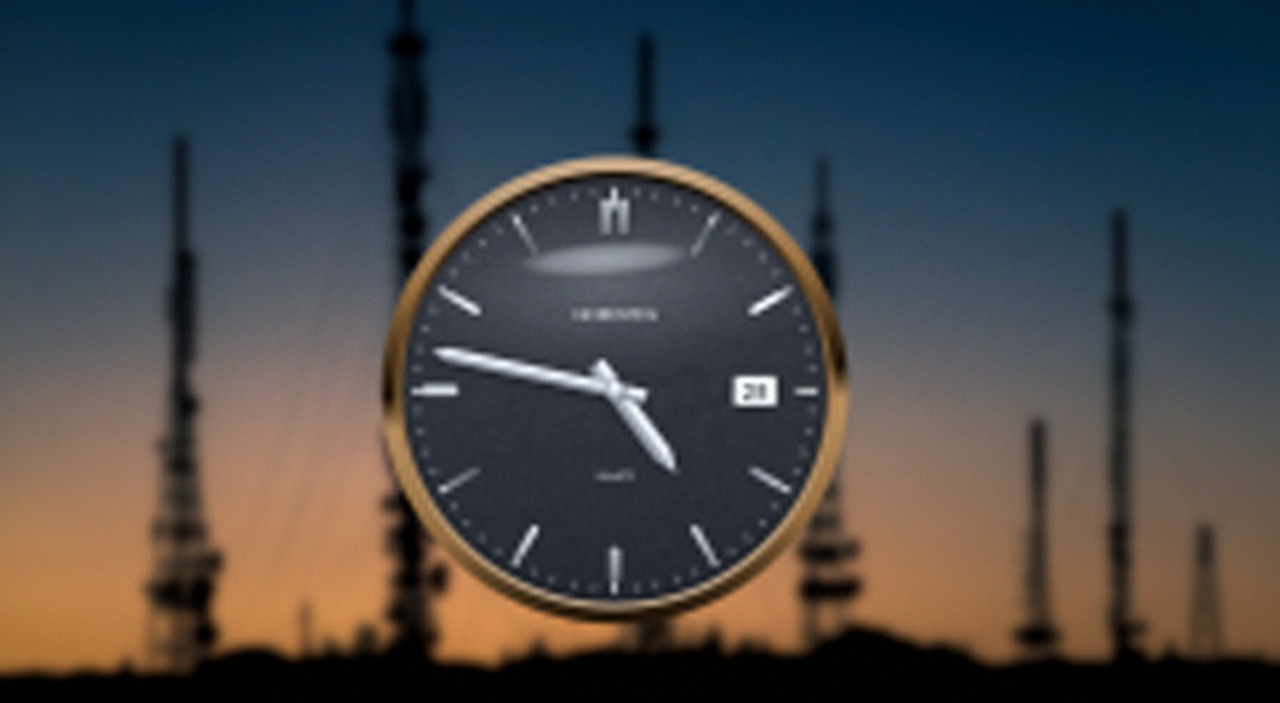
**4:47**
